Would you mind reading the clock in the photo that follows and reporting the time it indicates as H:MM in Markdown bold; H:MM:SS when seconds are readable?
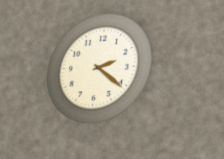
**2:21**
